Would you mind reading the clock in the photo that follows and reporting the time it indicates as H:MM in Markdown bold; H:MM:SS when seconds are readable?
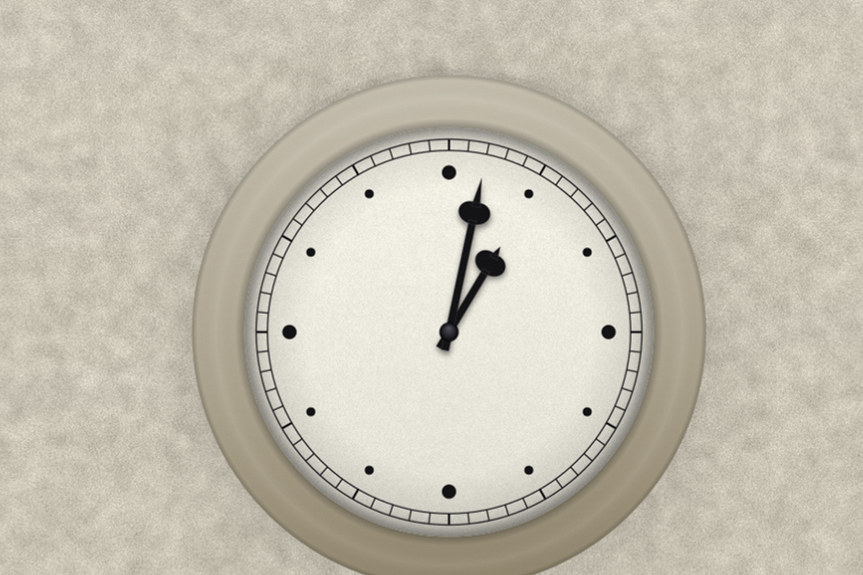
**1:02**
